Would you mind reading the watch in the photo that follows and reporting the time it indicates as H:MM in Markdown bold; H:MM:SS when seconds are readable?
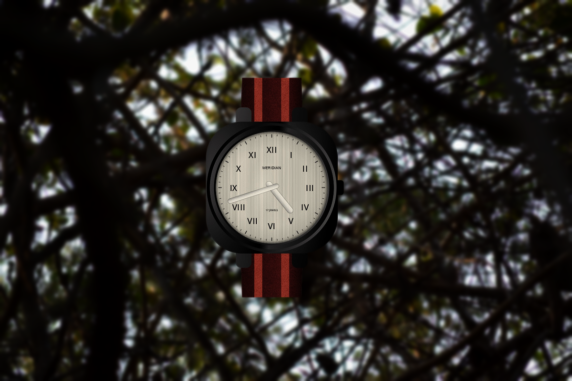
**4:42**
